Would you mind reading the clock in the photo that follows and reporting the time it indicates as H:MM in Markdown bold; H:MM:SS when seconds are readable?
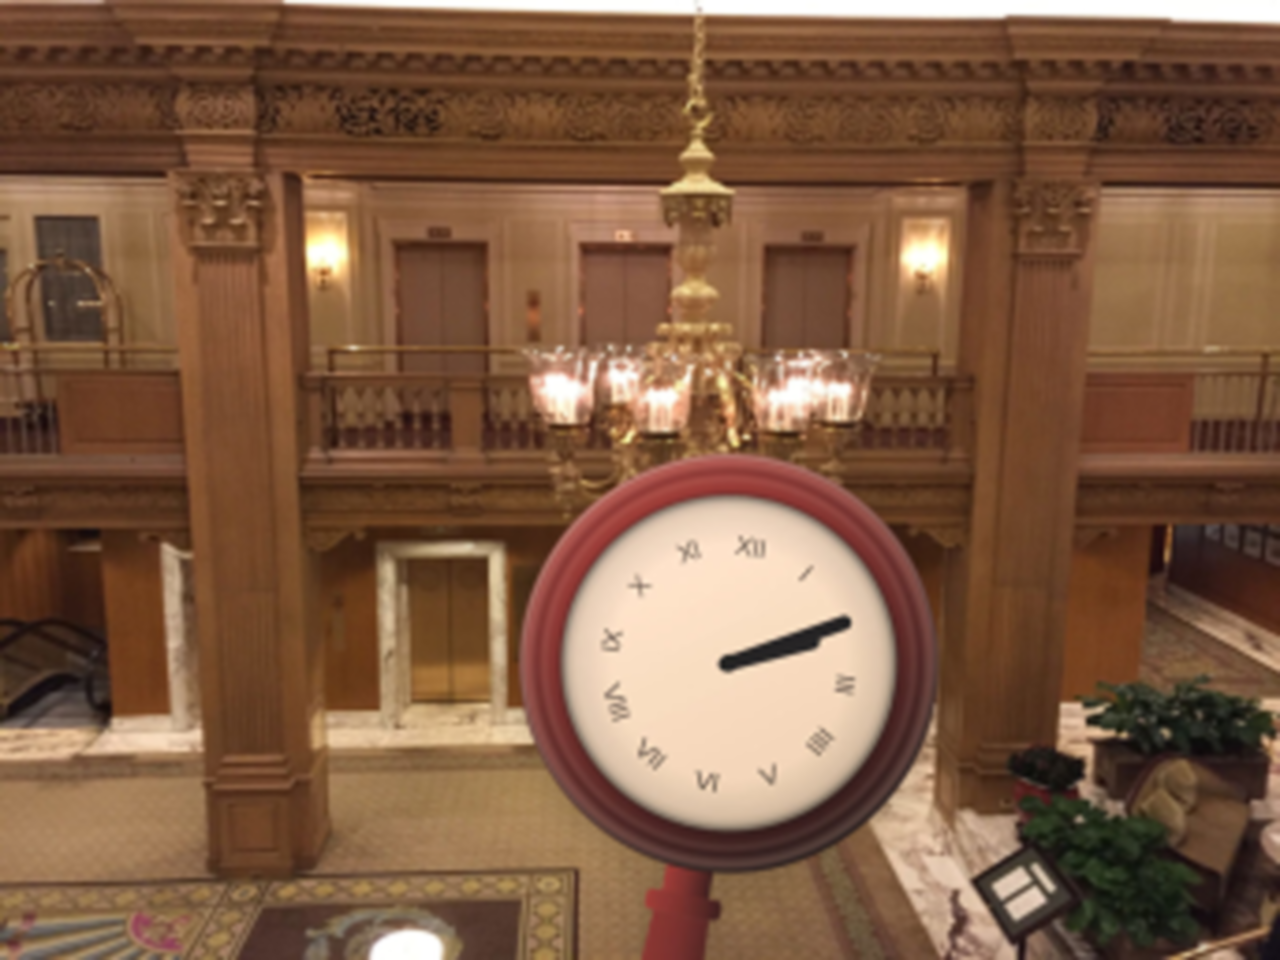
**2:10**
